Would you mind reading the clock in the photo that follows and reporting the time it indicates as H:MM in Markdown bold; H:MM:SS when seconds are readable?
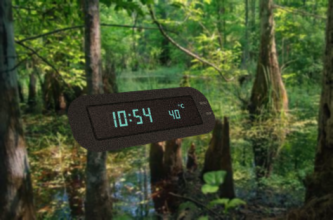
**10:54**
